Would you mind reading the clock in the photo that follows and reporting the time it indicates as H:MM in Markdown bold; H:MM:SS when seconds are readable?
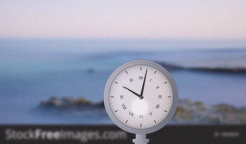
**10:02**
